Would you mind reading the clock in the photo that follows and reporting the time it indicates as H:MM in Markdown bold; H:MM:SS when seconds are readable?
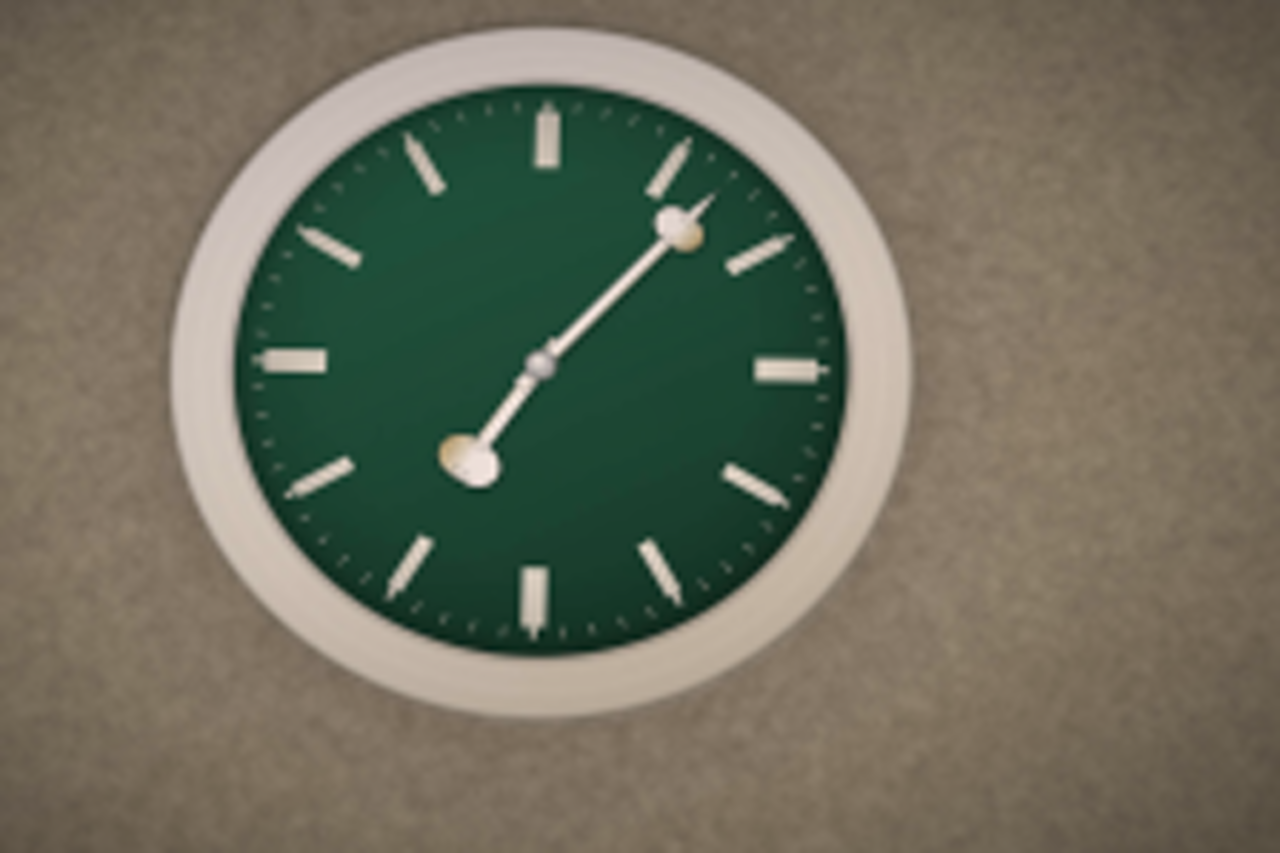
**7:07**
